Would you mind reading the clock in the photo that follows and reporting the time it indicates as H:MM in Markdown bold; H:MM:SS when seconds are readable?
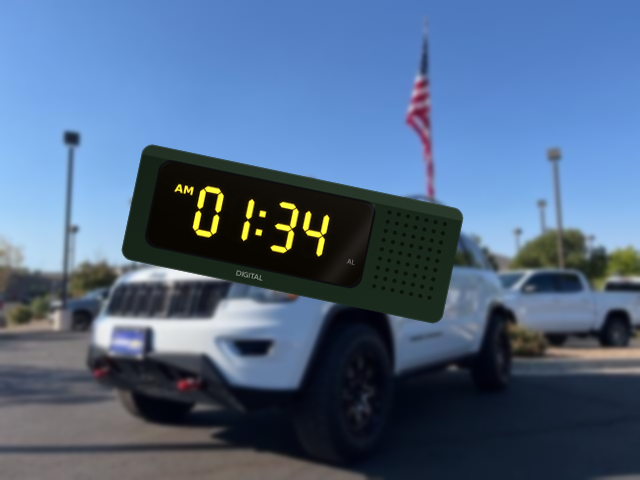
**1:34**
